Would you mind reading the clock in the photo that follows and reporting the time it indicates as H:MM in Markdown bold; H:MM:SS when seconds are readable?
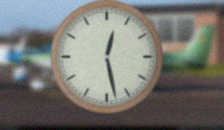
**12:28**
